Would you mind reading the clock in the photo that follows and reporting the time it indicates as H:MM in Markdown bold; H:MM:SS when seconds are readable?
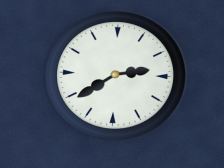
**2:39**
